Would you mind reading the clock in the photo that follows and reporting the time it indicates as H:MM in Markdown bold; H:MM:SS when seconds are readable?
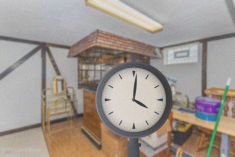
**4:01**
